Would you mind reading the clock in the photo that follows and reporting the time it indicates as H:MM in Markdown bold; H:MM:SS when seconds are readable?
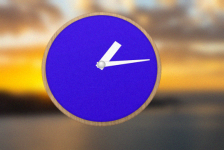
**1:14**
